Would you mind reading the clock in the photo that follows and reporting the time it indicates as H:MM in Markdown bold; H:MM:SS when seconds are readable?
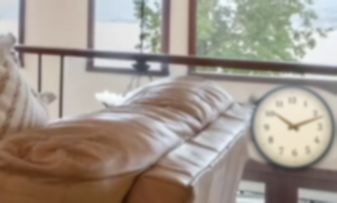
**10:12**
